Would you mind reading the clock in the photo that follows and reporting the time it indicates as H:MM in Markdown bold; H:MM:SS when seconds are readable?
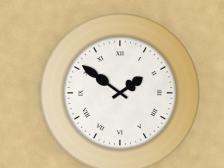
**1:51**
